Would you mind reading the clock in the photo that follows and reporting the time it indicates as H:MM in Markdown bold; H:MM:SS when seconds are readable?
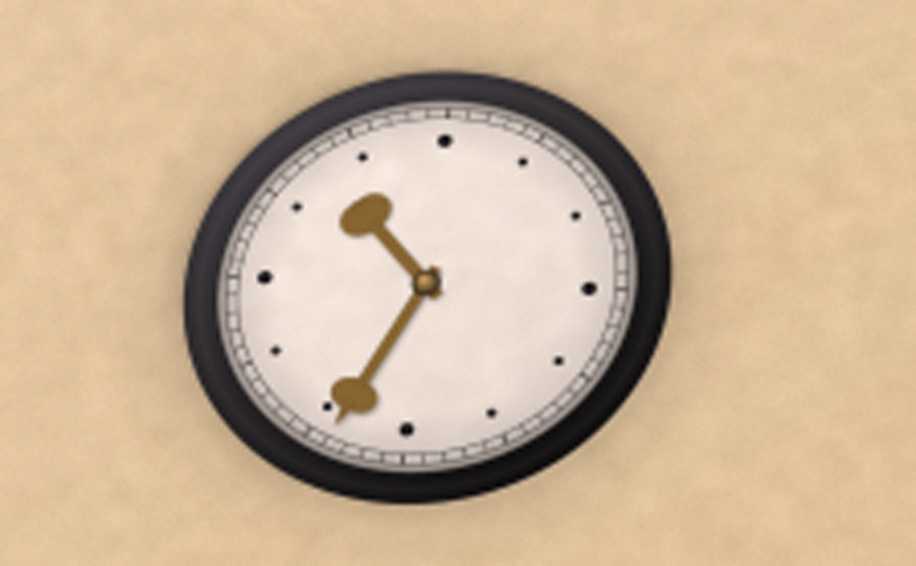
**10:34**
